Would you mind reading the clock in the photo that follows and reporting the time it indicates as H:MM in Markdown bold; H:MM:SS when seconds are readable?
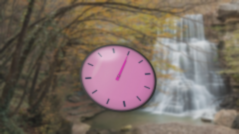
**1:05**
